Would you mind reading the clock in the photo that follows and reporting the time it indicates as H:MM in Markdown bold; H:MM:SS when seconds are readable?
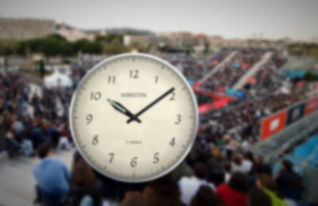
**10:09**
